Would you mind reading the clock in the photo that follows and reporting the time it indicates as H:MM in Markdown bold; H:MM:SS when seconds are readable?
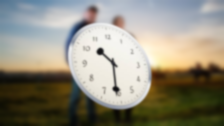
**10:31**
